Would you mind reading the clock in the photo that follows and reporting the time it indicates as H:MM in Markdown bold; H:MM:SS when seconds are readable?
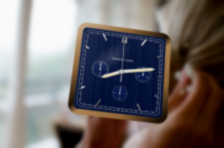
**8:13**
